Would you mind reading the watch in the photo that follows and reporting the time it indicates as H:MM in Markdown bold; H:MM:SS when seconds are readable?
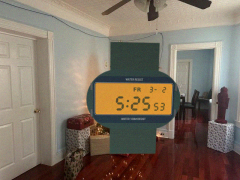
**5:25:53**
